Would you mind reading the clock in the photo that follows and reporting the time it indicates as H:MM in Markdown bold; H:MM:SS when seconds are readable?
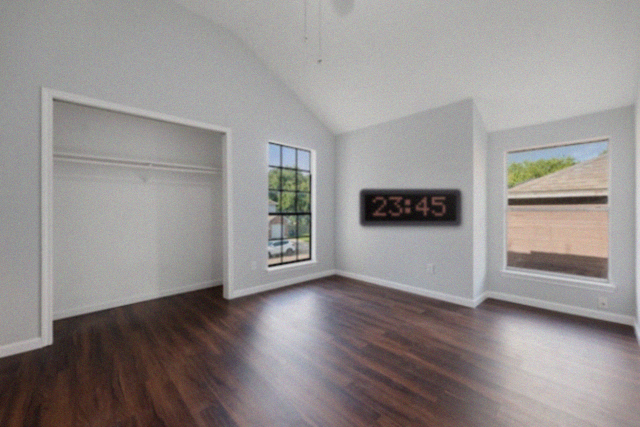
**23:45**
